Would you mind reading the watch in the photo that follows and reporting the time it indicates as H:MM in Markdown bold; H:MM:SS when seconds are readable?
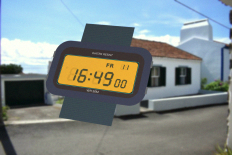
**16:49:00**
